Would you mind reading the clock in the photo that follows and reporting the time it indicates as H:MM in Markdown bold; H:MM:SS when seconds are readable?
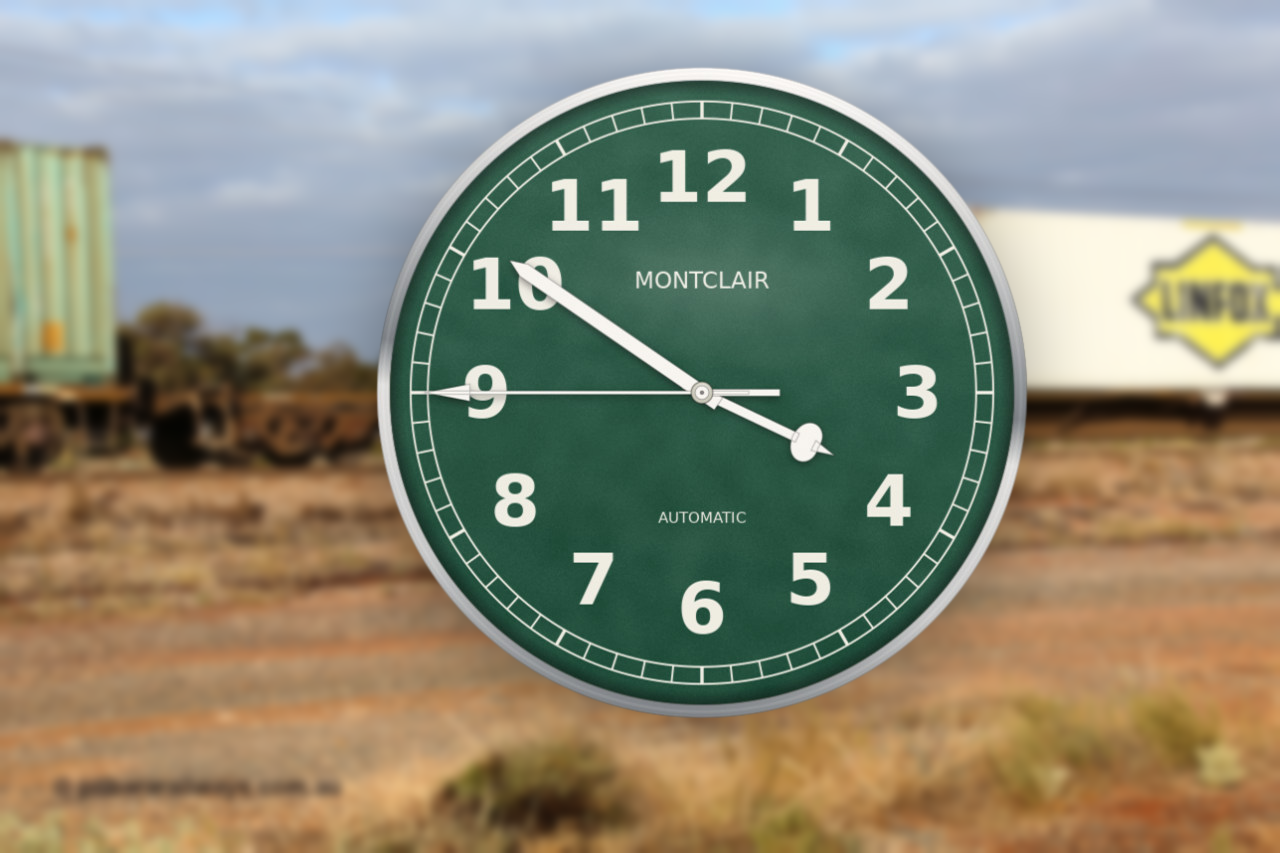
**3:50:45**
